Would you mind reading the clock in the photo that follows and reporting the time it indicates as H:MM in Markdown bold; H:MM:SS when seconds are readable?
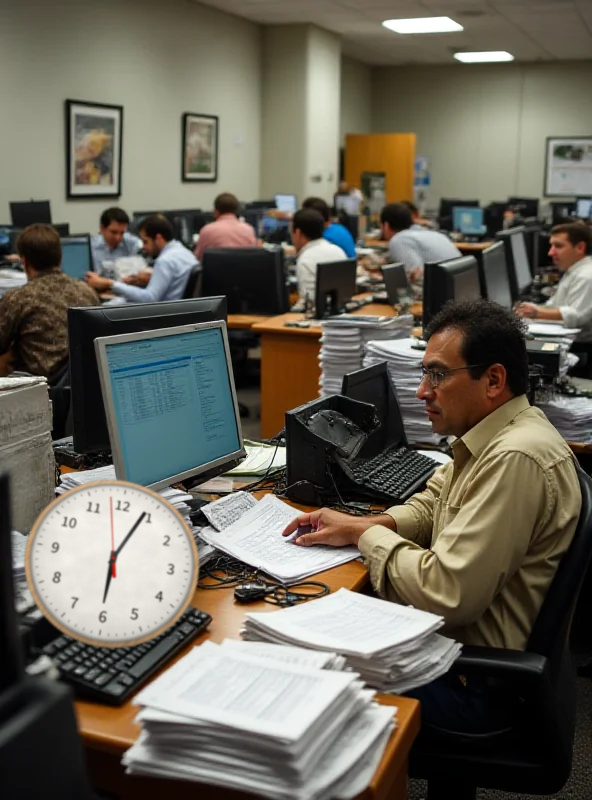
**6:03:58**
